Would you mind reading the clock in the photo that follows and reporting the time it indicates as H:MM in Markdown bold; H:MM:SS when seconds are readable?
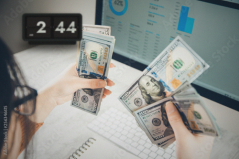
**2:44**
